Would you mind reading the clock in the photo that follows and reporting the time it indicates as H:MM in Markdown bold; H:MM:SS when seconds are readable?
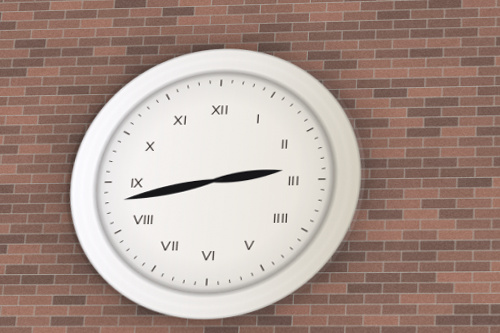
**2:43**
